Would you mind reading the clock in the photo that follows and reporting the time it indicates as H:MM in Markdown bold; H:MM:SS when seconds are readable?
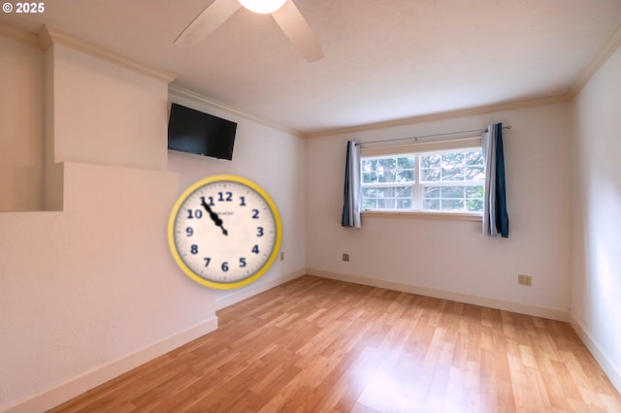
**10:54**
